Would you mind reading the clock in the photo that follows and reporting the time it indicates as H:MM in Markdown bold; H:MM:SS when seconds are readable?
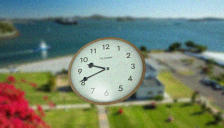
**9:41**
